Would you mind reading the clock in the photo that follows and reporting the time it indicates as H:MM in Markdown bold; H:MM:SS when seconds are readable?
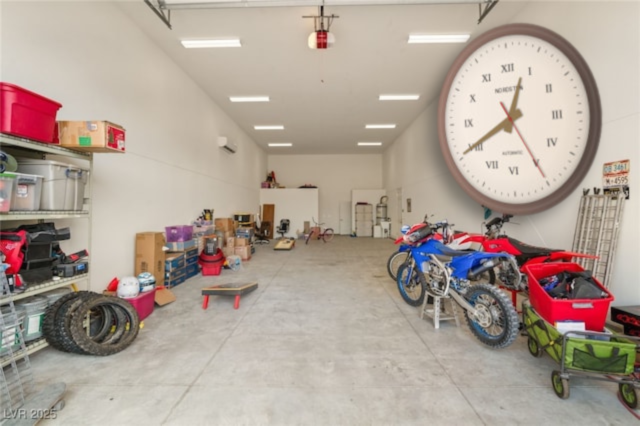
**12:40:25**
